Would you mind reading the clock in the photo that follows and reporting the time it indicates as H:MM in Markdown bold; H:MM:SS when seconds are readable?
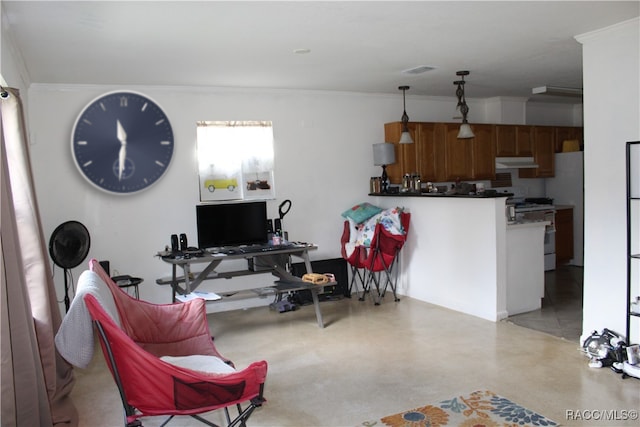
**11:31**
